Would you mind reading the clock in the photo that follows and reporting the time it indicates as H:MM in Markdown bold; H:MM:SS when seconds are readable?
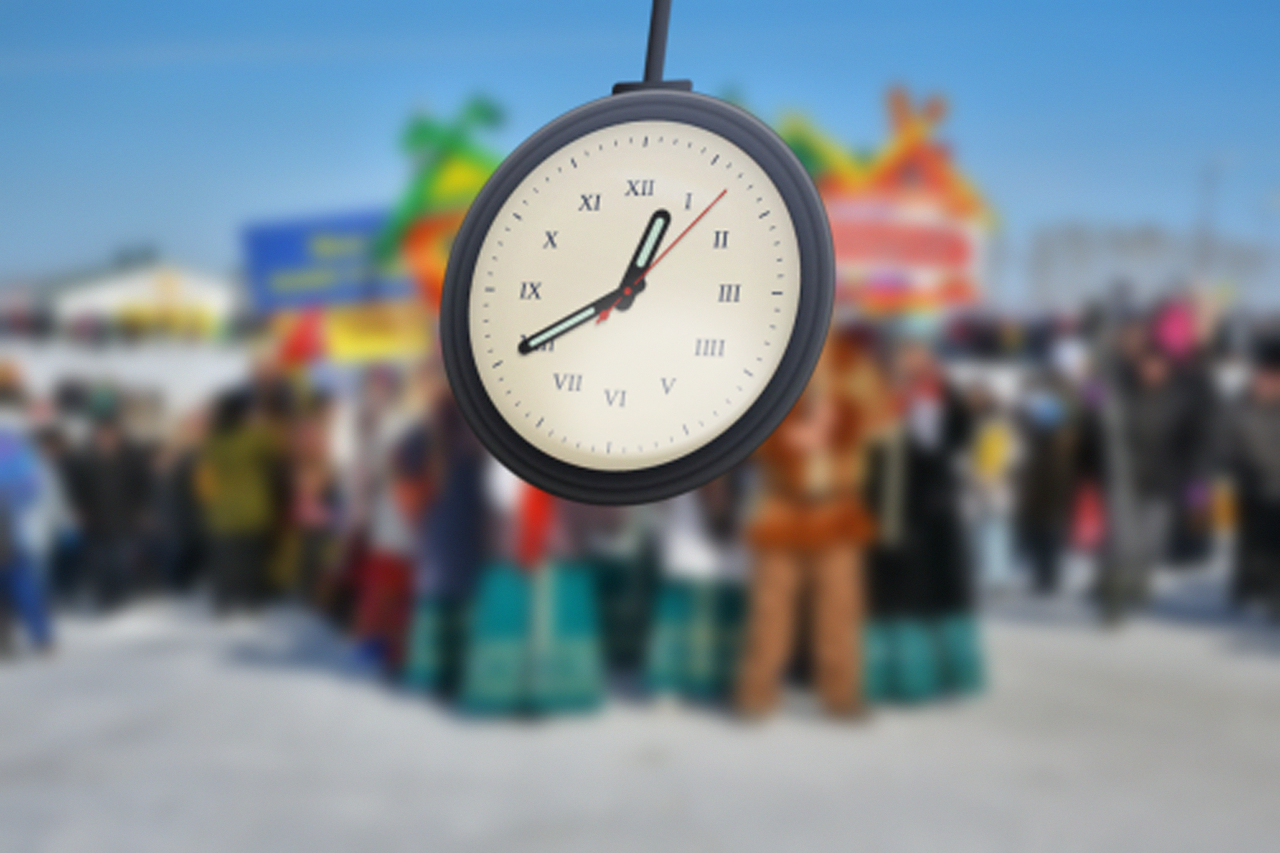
**12:40:07**
